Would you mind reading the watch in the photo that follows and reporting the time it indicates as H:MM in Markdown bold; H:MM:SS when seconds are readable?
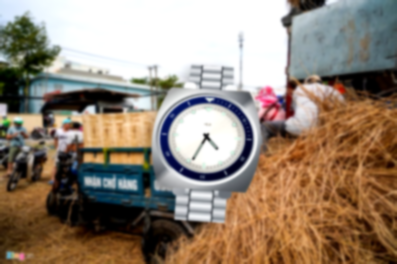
**4:34**
